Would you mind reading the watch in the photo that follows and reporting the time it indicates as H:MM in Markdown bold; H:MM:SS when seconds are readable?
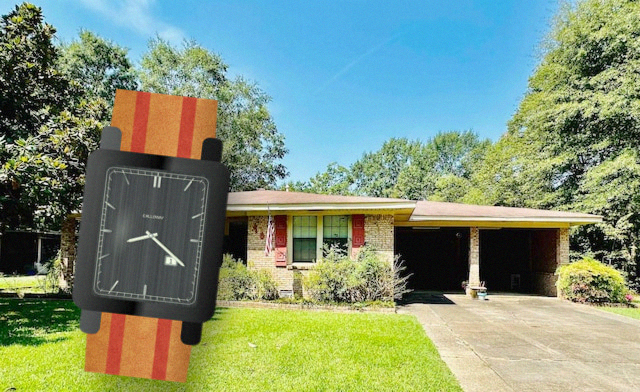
**8:21**
